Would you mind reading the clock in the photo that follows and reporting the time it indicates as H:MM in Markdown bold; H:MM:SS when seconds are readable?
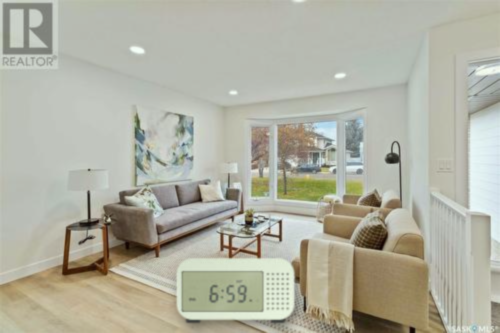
**6:59**
